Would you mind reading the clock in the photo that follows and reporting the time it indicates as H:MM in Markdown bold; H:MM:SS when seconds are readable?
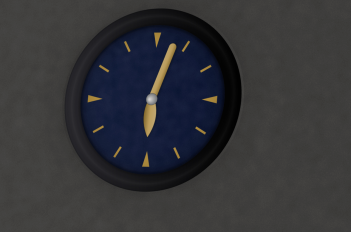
**6:03**
